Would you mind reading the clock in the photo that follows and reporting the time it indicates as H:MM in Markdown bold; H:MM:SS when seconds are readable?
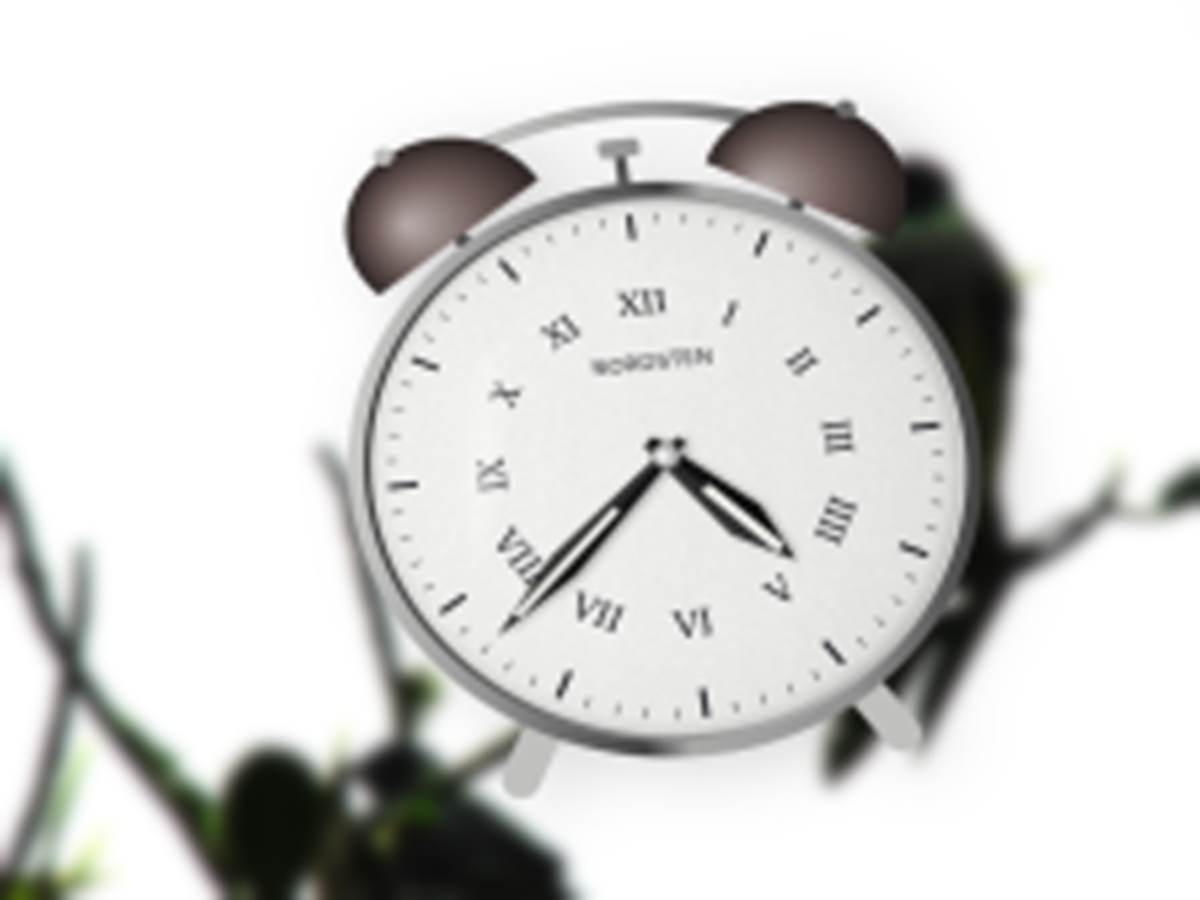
**4:38**
